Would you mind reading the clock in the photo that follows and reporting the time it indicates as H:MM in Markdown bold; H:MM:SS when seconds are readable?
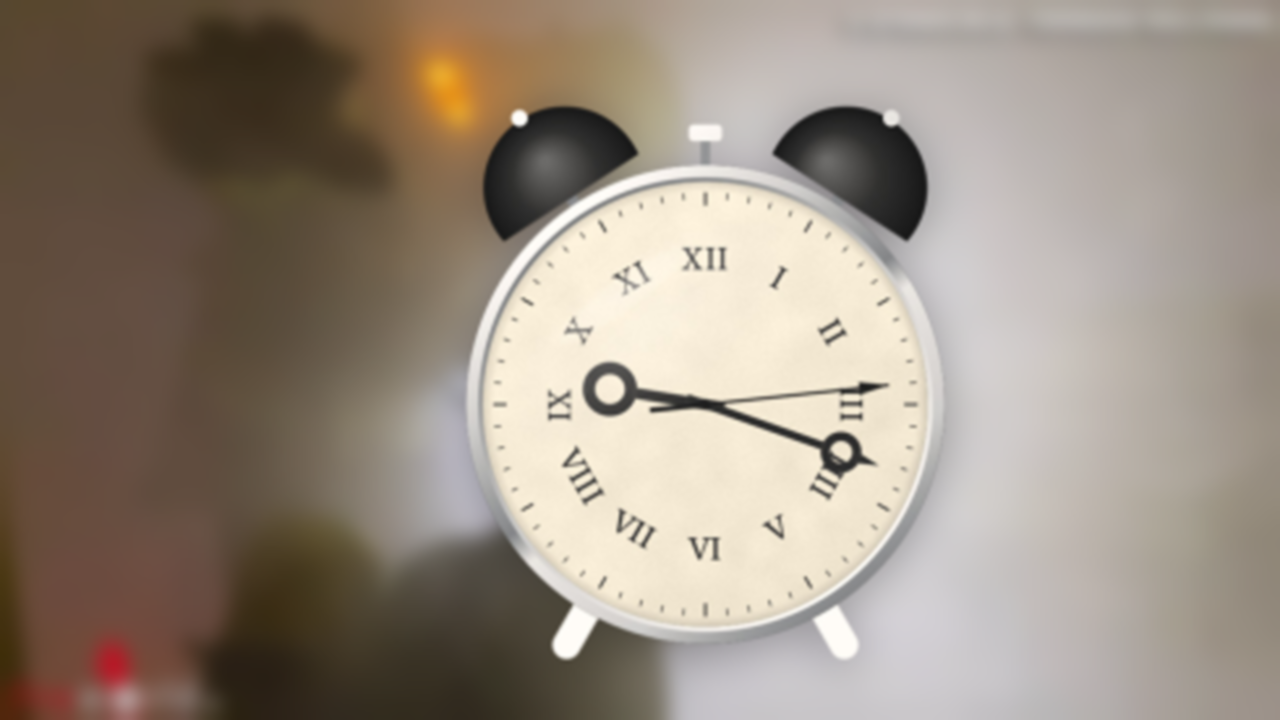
**9:18:14**
